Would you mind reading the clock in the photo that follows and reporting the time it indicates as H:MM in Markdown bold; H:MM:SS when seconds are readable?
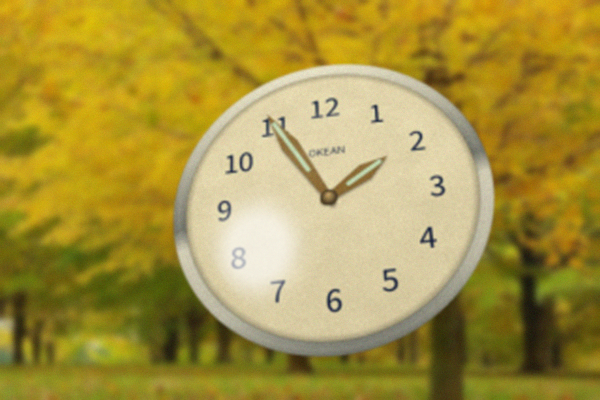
**1:55**
